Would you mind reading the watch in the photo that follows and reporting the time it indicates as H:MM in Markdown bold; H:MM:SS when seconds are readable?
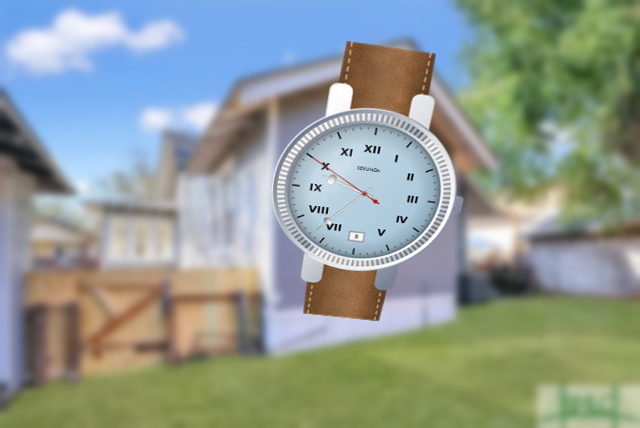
**9:36:50**
